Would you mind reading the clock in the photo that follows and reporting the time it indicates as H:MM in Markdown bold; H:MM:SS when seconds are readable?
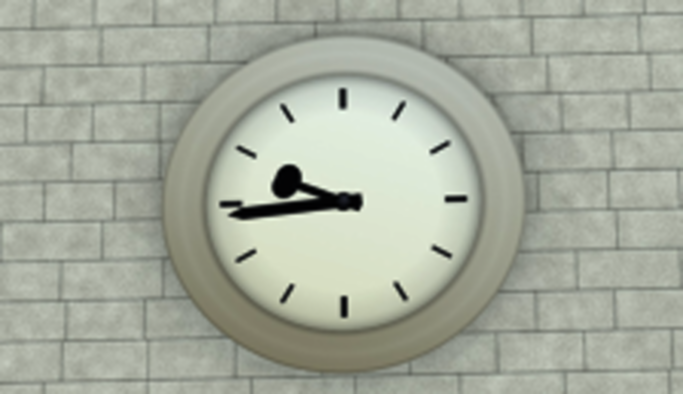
**9:44**
